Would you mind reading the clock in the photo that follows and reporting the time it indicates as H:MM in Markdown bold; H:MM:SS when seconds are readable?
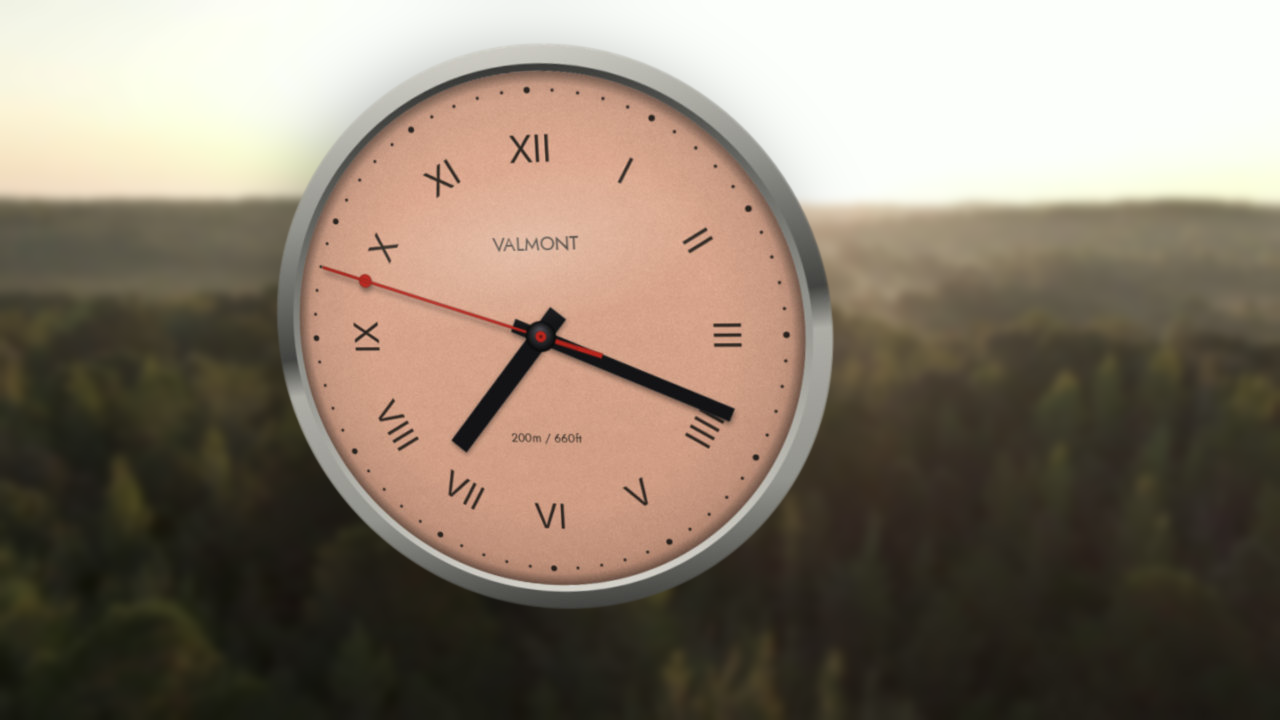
**7:18:48**
